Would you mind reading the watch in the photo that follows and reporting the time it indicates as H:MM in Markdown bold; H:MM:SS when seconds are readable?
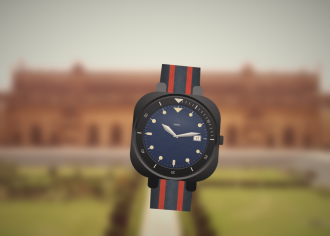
**10:13**
